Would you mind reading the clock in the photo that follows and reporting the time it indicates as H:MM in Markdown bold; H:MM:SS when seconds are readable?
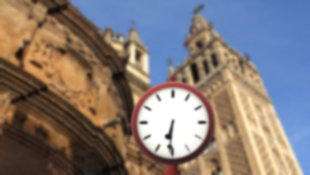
**6:31**
